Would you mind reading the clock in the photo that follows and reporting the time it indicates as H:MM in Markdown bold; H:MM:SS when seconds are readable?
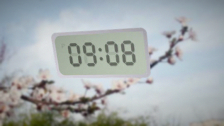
**9:08**
